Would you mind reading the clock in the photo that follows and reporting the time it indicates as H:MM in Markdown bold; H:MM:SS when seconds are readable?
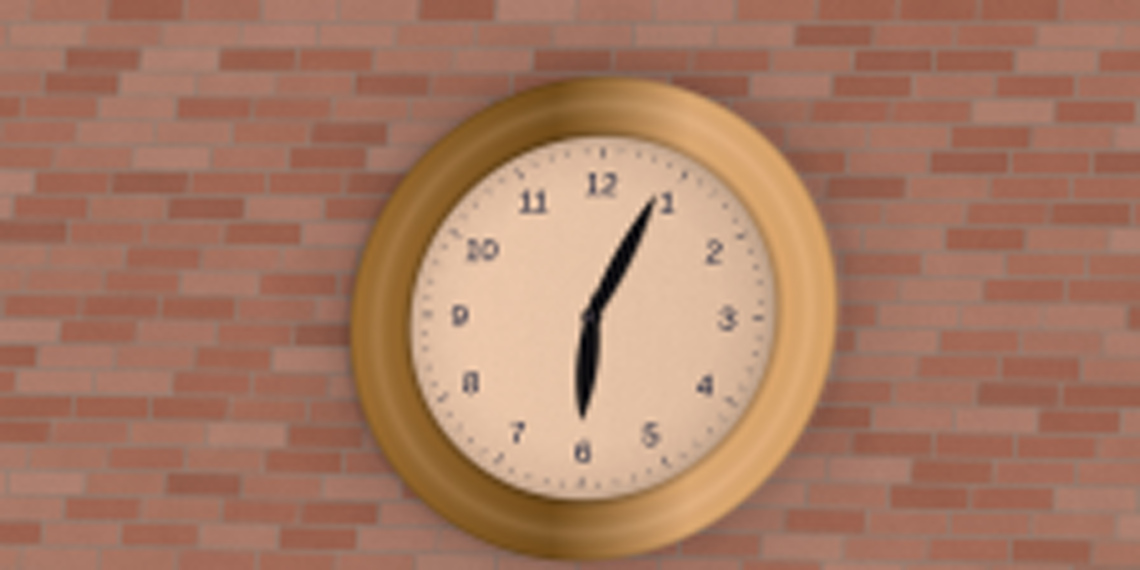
**6:04**
